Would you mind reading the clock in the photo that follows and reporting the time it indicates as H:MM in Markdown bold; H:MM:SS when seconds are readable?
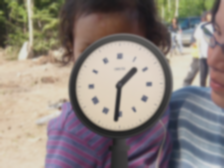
**1:31**
